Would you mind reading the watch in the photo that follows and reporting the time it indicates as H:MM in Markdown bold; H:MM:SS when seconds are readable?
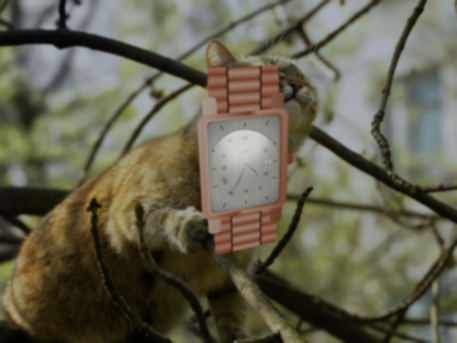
**4:35**
